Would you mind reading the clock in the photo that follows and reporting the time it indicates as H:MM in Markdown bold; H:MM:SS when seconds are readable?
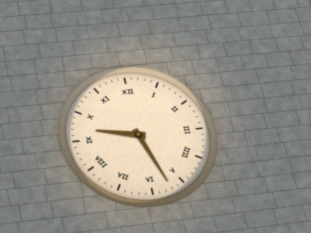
**9:27**
